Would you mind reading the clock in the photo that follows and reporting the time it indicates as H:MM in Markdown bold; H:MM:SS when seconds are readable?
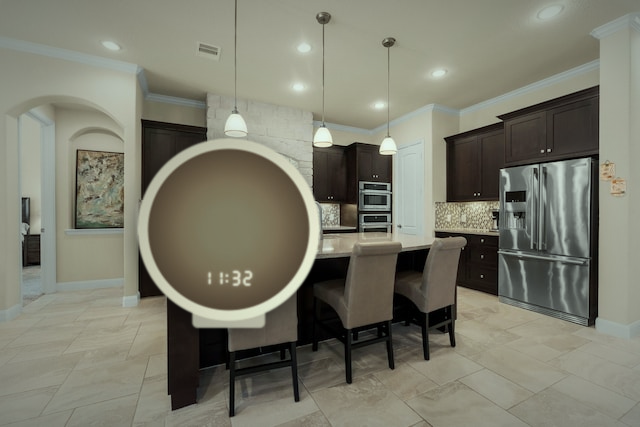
**11:32**
